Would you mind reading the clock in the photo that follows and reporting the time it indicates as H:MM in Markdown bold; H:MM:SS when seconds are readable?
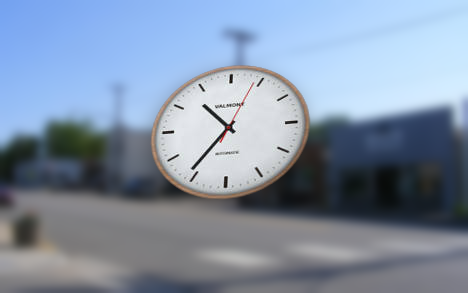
**10:36:04**
